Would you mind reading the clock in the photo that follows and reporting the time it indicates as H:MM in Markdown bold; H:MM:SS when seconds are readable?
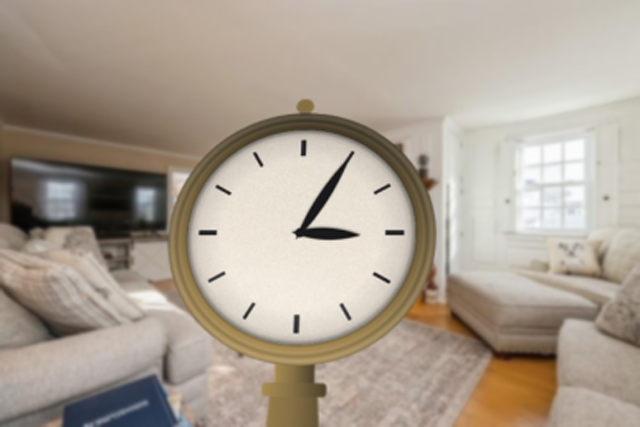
**3:05**
